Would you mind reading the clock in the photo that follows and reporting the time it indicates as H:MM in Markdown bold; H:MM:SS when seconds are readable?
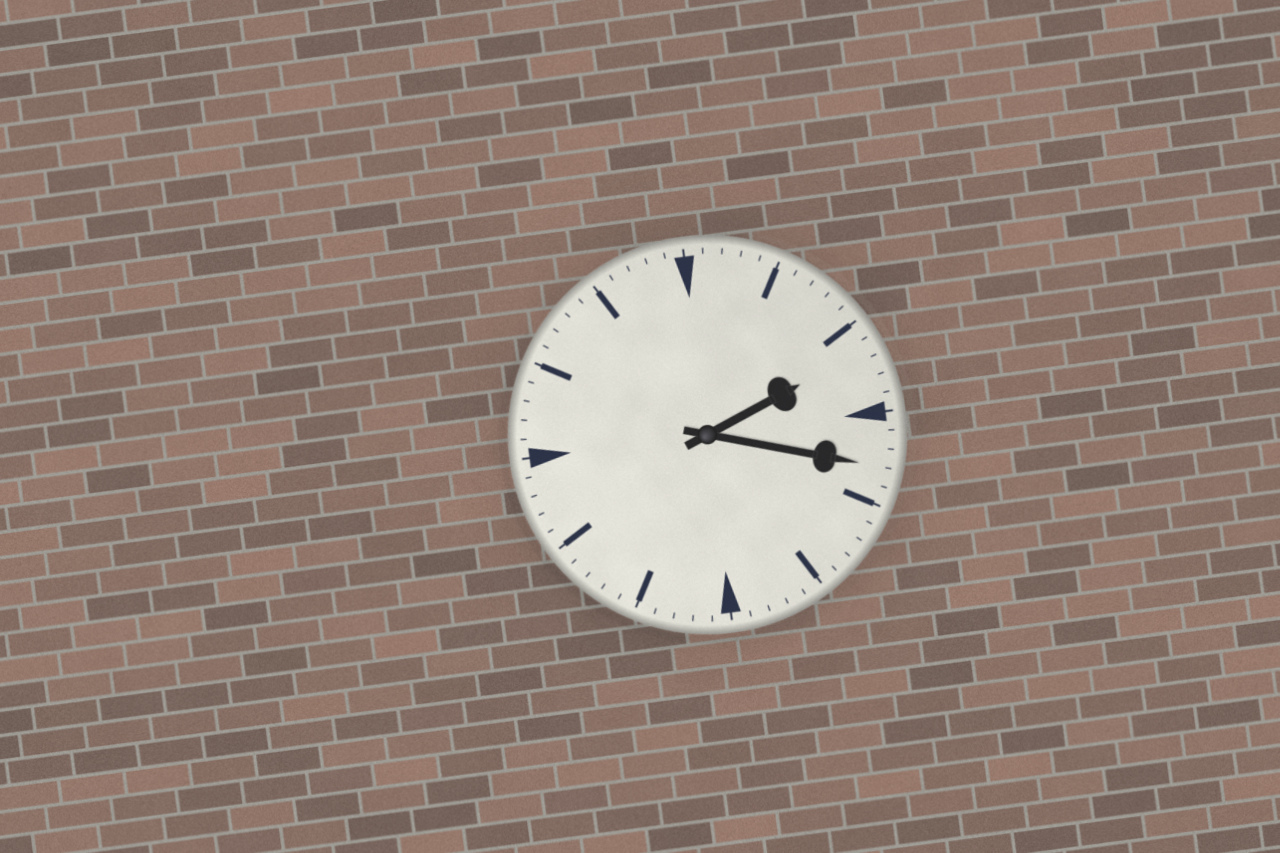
**2:18**
